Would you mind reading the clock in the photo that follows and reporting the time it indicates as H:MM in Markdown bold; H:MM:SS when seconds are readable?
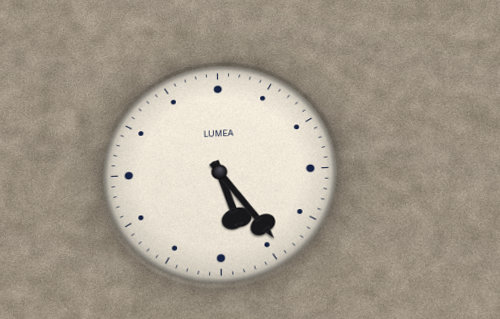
**5:24**
